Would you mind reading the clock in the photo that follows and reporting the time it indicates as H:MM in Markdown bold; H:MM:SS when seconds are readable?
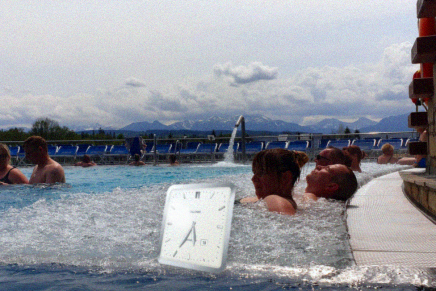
**5:35**
